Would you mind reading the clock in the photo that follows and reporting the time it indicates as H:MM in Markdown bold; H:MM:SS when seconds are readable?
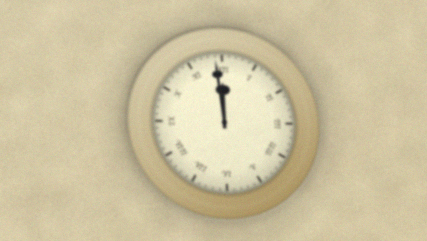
**11:59**
